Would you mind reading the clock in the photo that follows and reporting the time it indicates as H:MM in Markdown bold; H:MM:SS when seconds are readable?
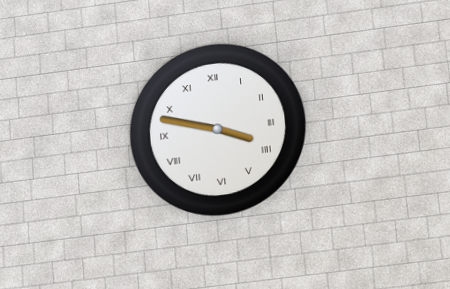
**3:48**
